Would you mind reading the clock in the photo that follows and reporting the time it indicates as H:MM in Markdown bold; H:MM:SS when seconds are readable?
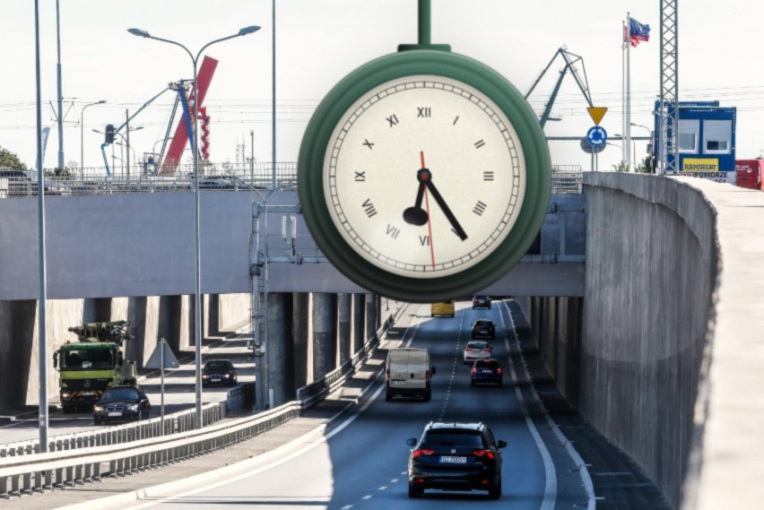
**6:24:29**
